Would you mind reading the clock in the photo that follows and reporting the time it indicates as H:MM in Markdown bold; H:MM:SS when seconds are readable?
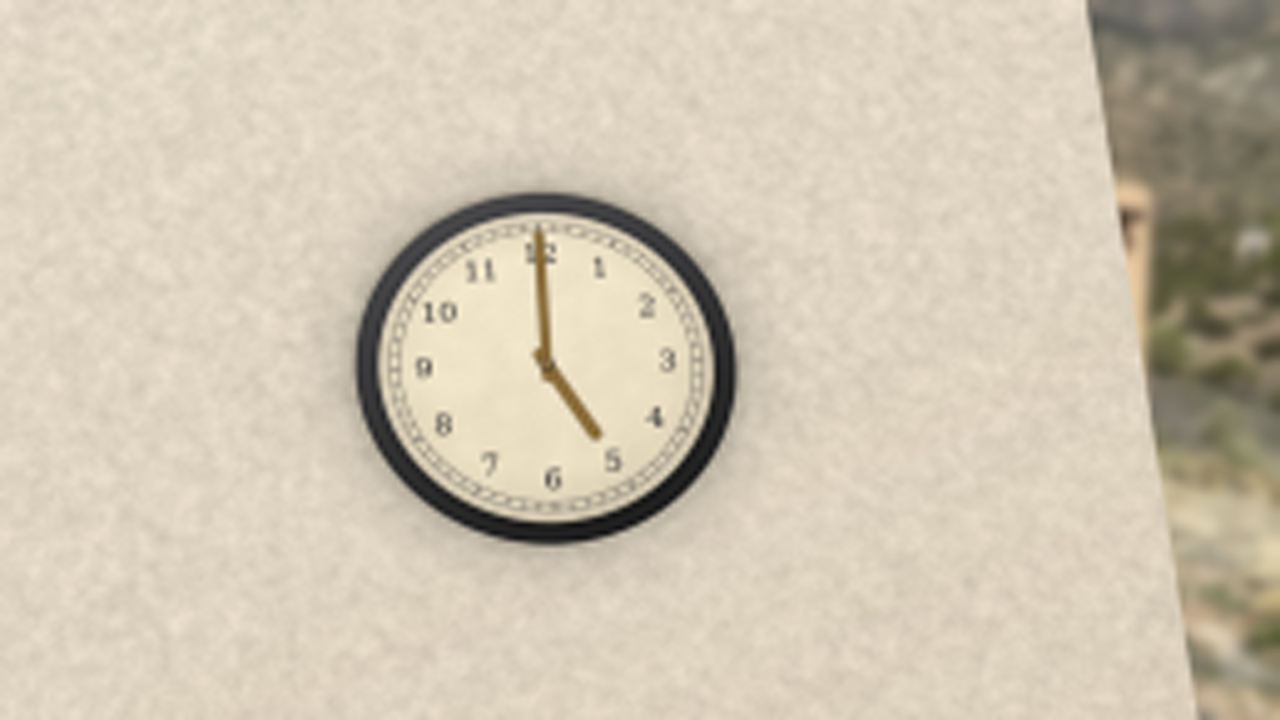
**5:00**
